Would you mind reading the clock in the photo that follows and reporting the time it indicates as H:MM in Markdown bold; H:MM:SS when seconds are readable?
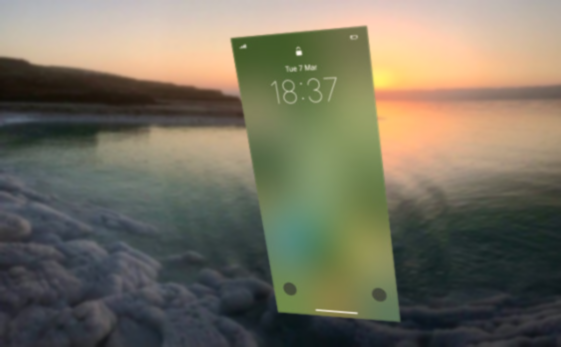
**18:37**
